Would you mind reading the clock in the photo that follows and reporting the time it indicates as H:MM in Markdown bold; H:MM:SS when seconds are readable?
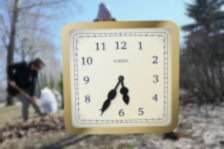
**5:35**
